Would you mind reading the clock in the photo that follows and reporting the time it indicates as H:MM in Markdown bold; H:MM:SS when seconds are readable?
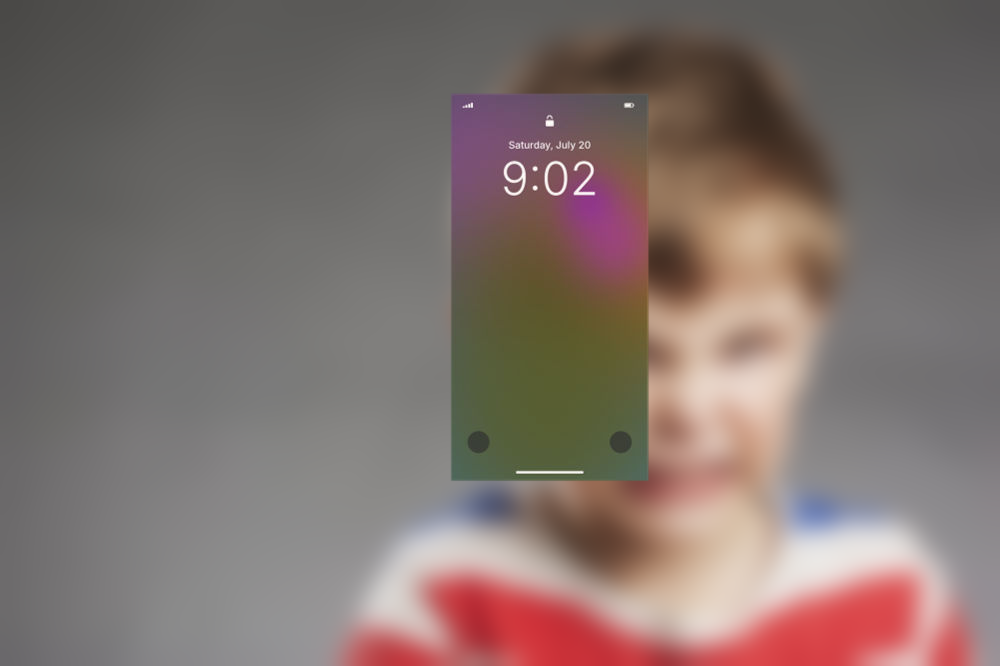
**9:02**
